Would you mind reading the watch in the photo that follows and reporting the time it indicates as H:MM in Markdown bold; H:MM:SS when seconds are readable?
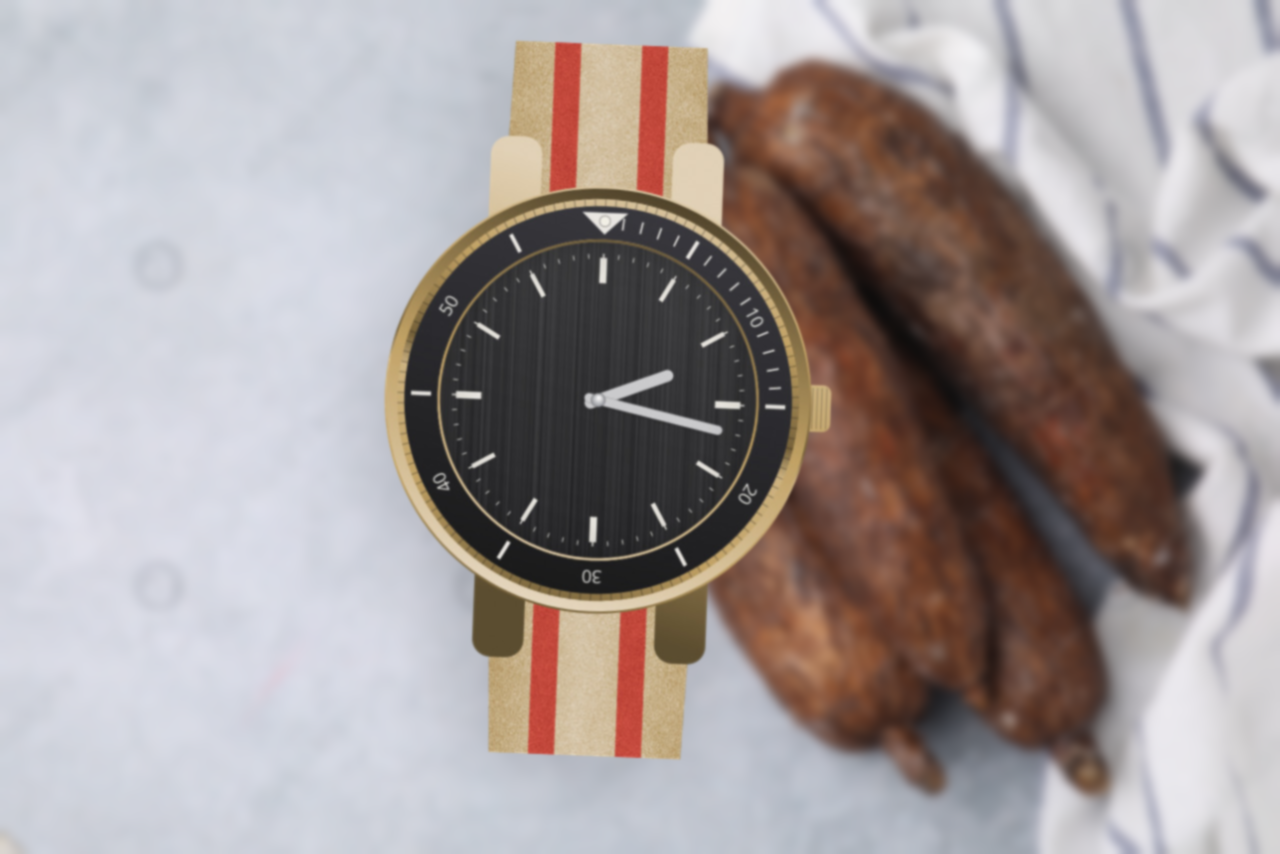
**2:17**
